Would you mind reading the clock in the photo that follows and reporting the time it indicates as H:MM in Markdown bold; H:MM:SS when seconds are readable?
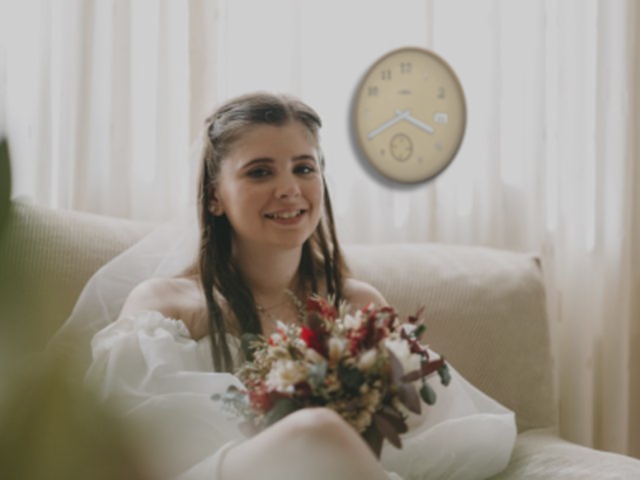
**3:40**
